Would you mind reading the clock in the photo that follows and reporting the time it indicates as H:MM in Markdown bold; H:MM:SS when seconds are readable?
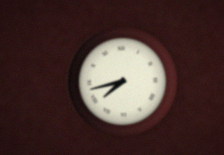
**7:43**
